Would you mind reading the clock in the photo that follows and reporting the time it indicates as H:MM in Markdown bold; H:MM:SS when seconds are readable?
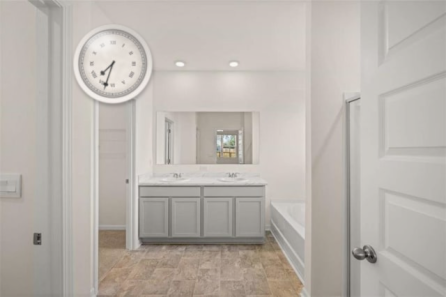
**7:33**
